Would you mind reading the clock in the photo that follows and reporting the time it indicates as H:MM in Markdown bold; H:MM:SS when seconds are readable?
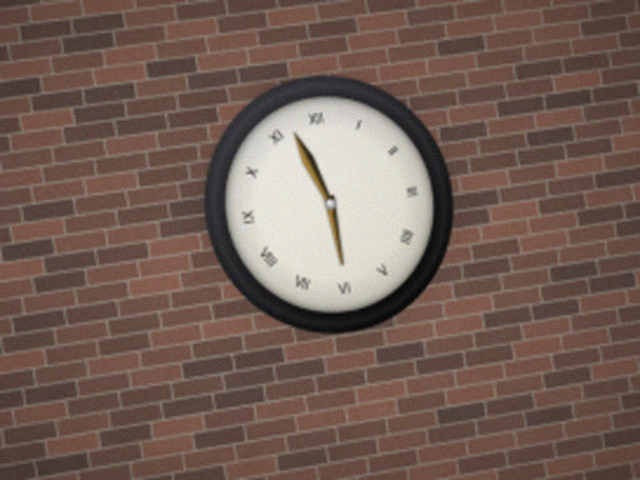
**5:57**
